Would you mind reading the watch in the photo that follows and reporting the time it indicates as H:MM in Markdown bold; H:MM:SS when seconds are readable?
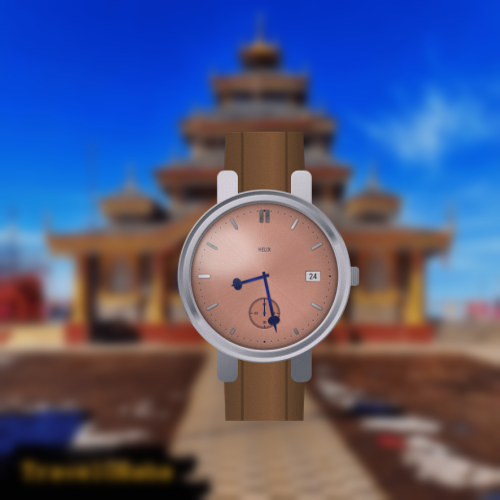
**8:28**
